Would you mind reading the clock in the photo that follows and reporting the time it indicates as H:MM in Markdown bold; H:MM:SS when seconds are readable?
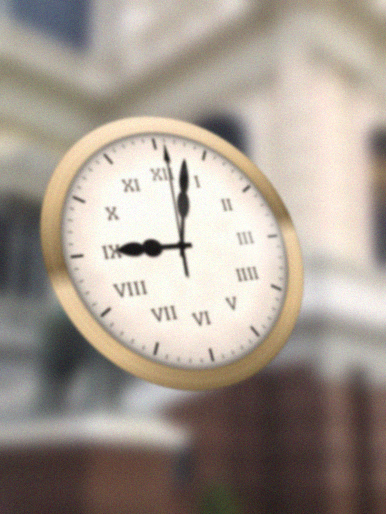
**9:03:01**
